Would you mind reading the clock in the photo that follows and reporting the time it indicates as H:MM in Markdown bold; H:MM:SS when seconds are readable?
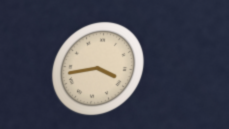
**3:43**
